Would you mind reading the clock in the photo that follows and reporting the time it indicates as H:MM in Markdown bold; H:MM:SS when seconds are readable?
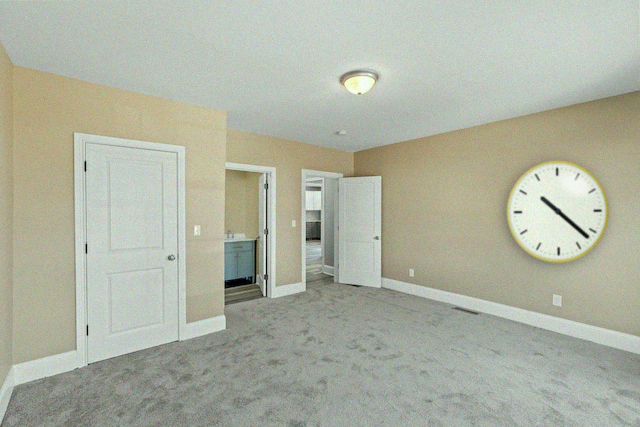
**10:22**
